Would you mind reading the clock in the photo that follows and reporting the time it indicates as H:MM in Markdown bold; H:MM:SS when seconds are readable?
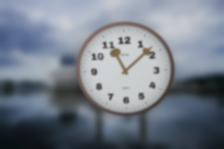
**11:08**
